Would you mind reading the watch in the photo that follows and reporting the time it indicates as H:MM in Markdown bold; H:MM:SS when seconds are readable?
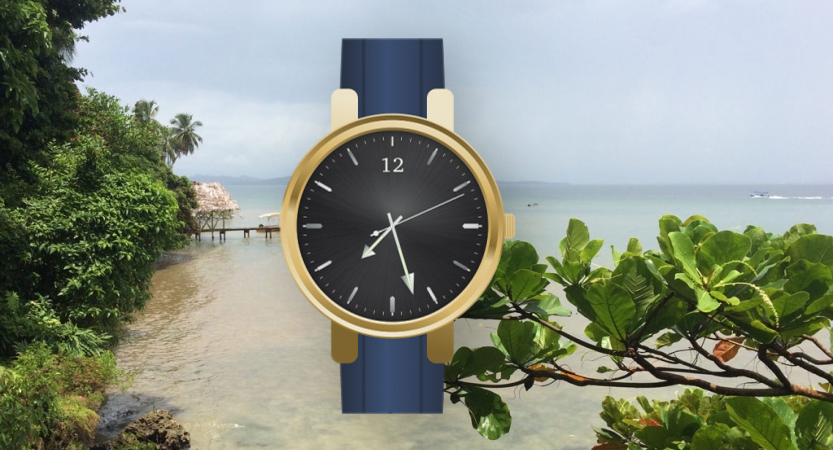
**7:27:11**
